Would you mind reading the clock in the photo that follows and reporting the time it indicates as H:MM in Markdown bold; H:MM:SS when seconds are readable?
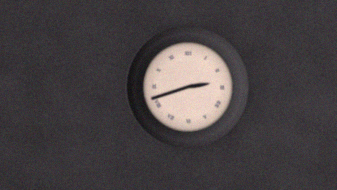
**2:42**
